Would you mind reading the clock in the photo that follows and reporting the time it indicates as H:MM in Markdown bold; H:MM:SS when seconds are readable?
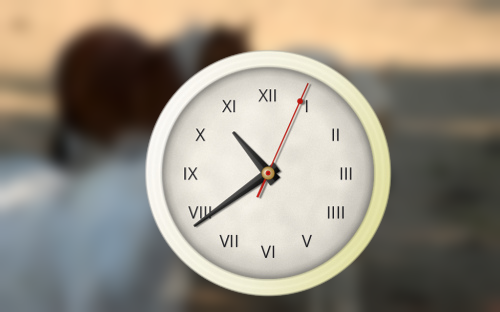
**10:39:04**
